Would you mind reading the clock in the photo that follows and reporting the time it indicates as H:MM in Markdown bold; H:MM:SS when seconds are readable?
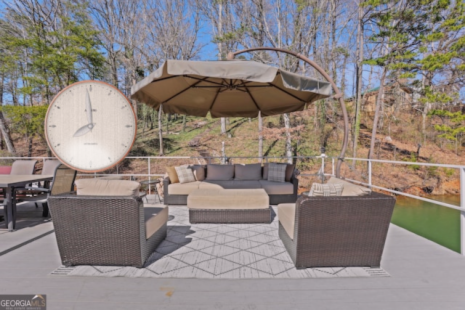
**7:59**
